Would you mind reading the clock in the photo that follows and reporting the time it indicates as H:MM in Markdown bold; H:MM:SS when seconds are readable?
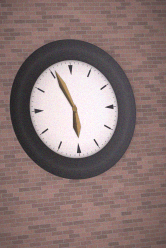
**5:56**
